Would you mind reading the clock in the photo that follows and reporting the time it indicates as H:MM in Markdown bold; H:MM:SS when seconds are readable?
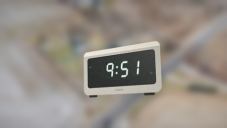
**9:51**
